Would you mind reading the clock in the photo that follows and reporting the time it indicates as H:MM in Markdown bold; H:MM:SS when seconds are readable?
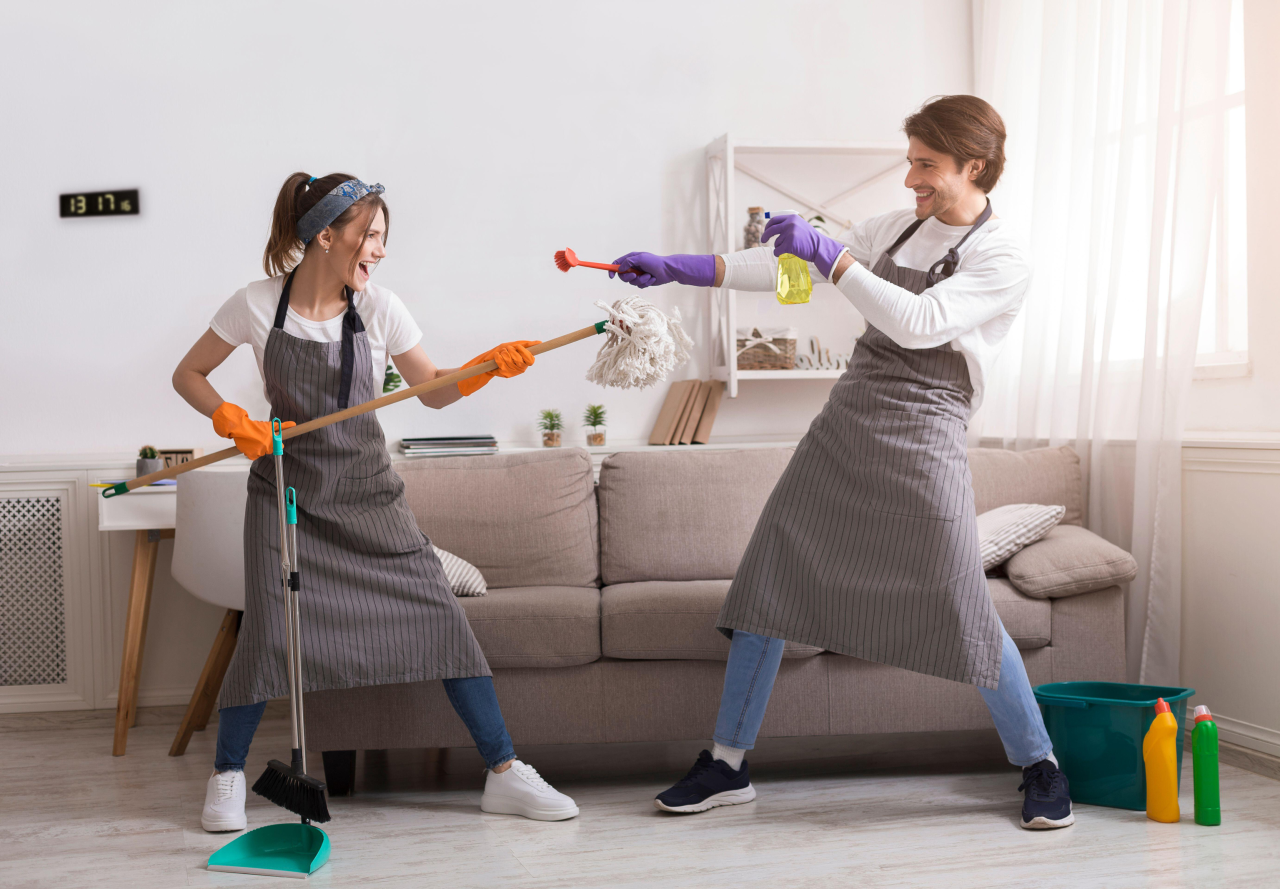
**13:17**
